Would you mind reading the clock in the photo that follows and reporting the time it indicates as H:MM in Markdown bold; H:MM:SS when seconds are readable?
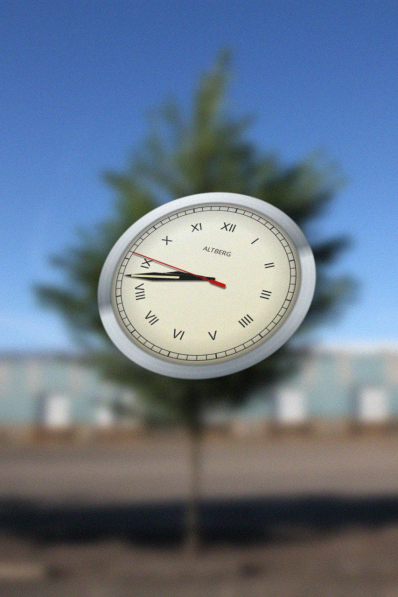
**8:42:46**
